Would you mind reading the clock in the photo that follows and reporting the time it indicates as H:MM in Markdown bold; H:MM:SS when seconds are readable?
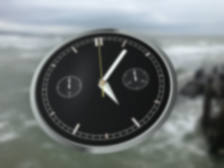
**5:06**
